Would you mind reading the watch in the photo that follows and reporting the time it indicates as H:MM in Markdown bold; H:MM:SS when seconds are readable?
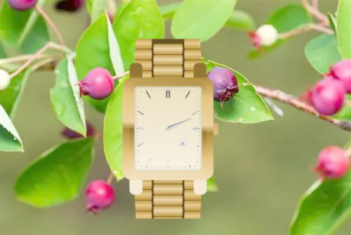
**2:11**
